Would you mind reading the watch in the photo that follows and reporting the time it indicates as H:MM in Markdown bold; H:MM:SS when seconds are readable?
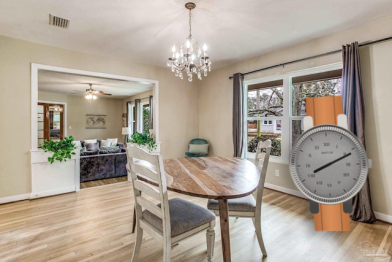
**8:11**
